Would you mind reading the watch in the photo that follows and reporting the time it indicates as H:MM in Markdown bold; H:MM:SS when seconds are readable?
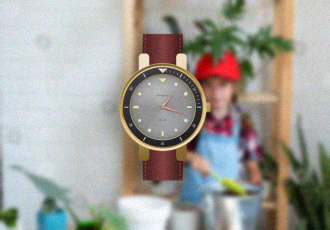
**1:18**
